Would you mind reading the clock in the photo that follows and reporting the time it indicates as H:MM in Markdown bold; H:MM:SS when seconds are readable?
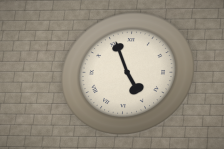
**4:56**
